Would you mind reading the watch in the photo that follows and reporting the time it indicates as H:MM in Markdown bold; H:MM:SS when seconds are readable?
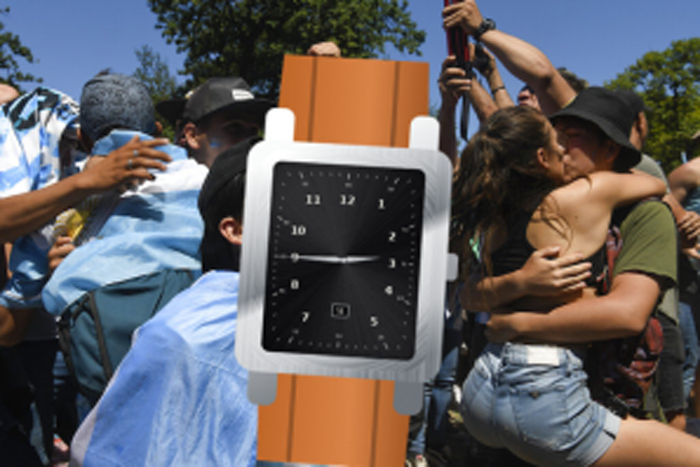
**2:45**
